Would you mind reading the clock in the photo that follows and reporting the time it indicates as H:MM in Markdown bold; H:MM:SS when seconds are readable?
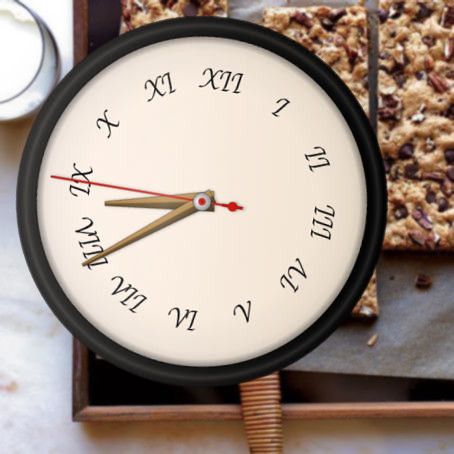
**8:38:45**
